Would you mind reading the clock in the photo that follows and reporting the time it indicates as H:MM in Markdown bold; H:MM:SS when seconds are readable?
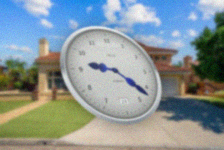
**9:22**
